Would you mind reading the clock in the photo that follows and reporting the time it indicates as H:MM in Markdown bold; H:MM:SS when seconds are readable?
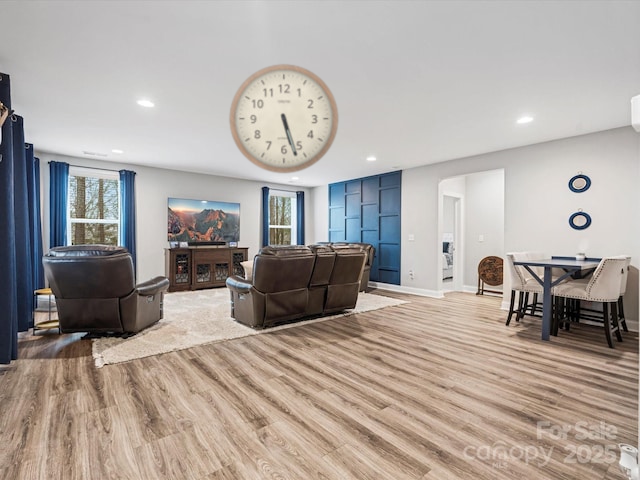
**5:27**
